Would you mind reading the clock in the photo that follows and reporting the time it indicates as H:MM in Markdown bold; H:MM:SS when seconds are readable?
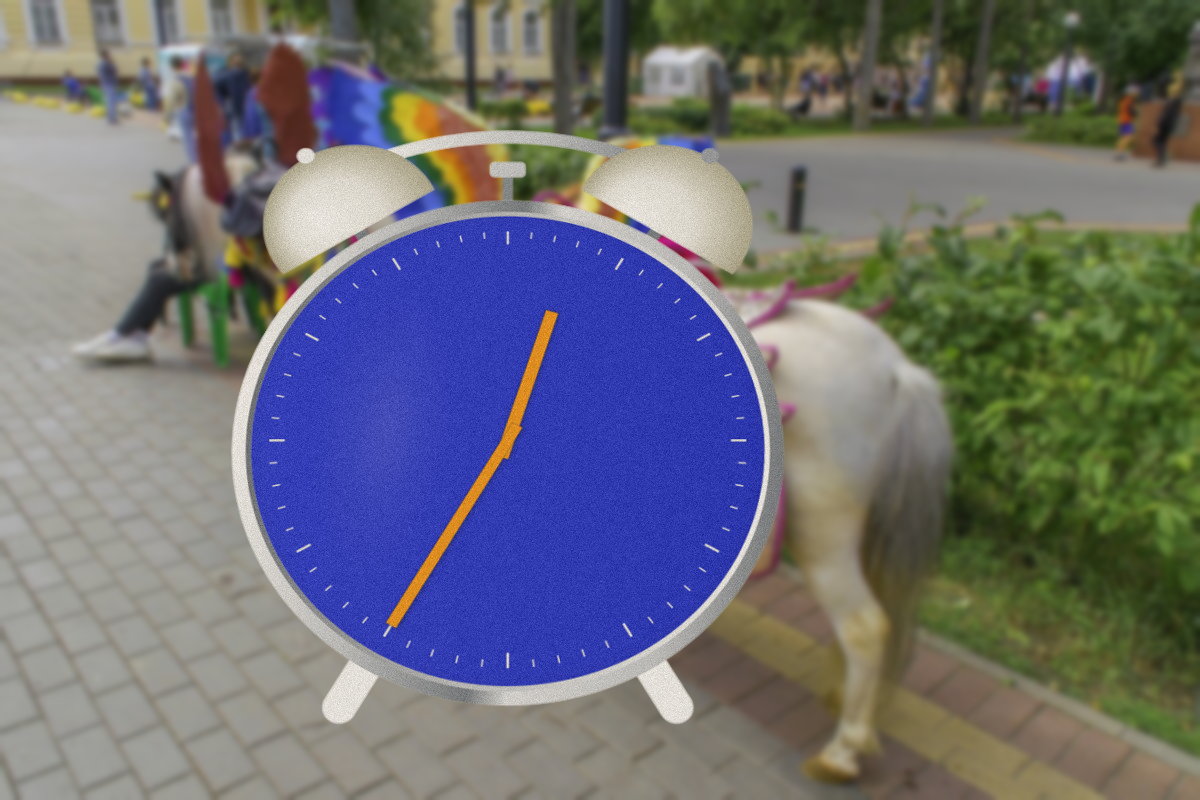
**12:35**
